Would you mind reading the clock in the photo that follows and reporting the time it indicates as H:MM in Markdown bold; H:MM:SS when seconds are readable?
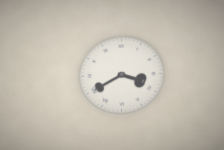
**3:40**
